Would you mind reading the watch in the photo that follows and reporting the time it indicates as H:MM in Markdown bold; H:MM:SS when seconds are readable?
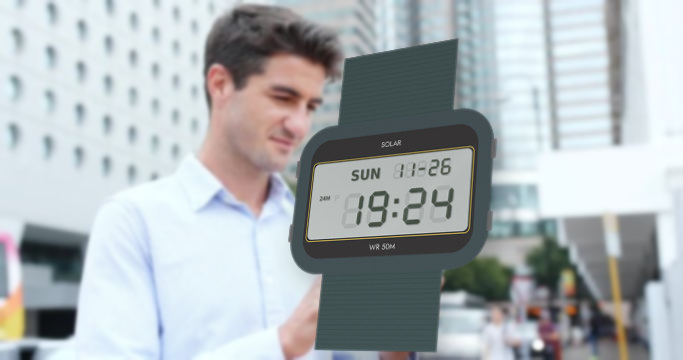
**19:24**
